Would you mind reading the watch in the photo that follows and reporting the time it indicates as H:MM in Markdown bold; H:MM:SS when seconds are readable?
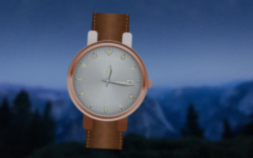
**12:16**
